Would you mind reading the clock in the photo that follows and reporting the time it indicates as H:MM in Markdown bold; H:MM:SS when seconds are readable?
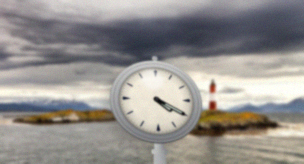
**4:20**
